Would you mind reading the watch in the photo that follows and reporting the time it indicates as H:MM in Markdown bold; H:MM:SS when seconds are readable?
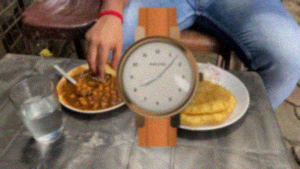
**8:07**
